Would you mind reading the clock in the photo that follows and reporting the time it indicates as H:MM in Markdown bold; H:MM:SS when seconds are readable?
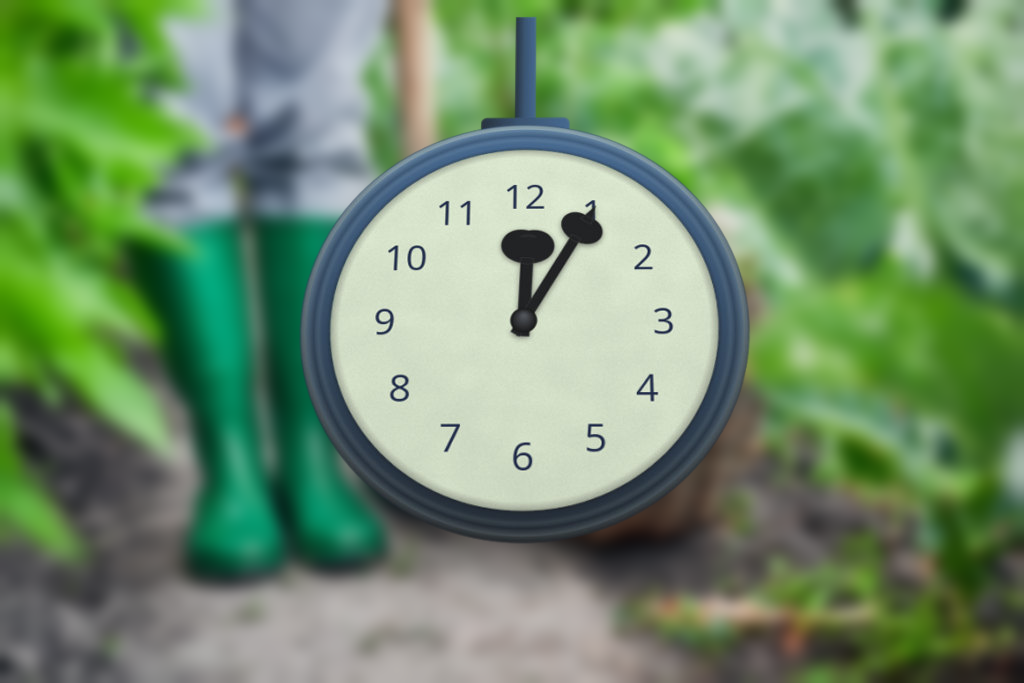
**12:05**
